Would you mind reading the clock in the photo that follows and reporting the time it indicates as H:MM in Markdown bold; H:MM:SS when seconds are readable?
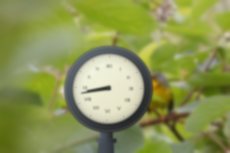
**8:43**
